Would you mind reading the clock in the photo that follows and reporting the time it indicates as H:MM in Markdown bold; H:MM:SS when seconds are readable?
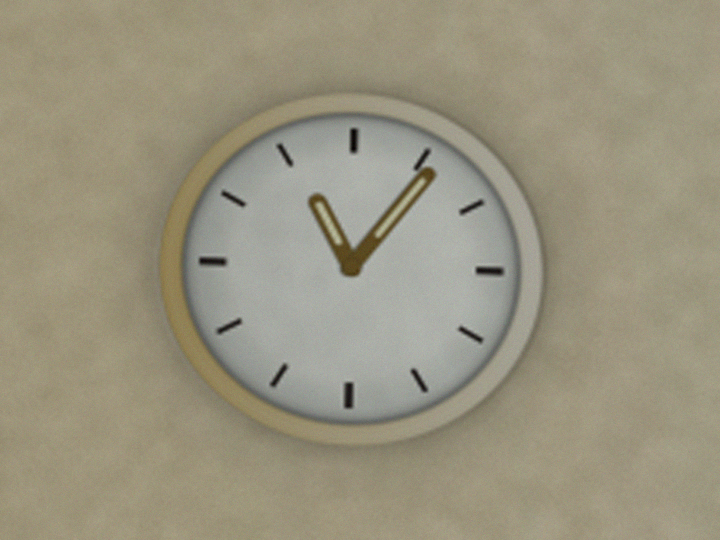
**11:06**
